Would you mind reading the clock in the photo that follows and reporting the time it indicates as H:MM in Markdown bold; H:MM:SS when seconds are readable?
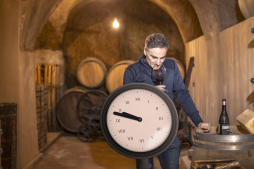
**9:48**
